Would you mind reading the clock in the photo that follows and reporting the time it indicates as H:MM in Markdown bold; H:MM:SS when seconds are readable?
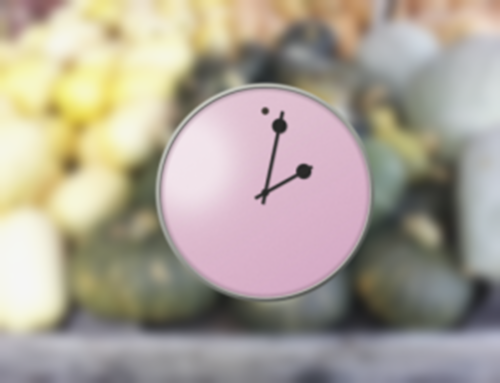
**2:02**
